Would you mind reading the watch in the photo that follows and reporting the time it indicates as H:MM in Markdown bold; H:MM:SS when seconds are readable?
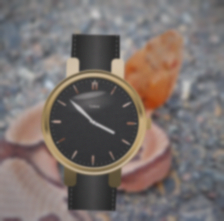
**3:52**
